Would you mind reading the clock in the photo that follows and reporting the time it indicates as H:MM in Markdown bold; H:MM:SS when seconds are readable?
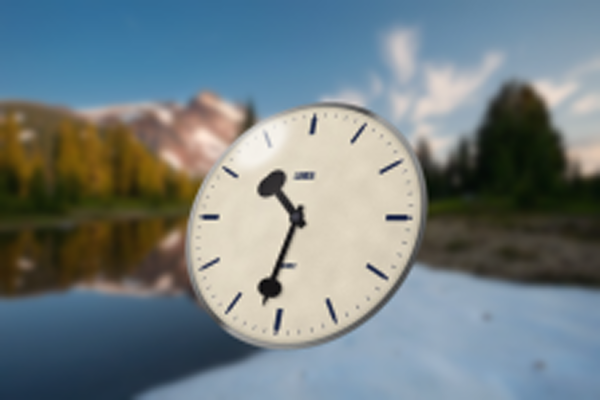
**10:32**
